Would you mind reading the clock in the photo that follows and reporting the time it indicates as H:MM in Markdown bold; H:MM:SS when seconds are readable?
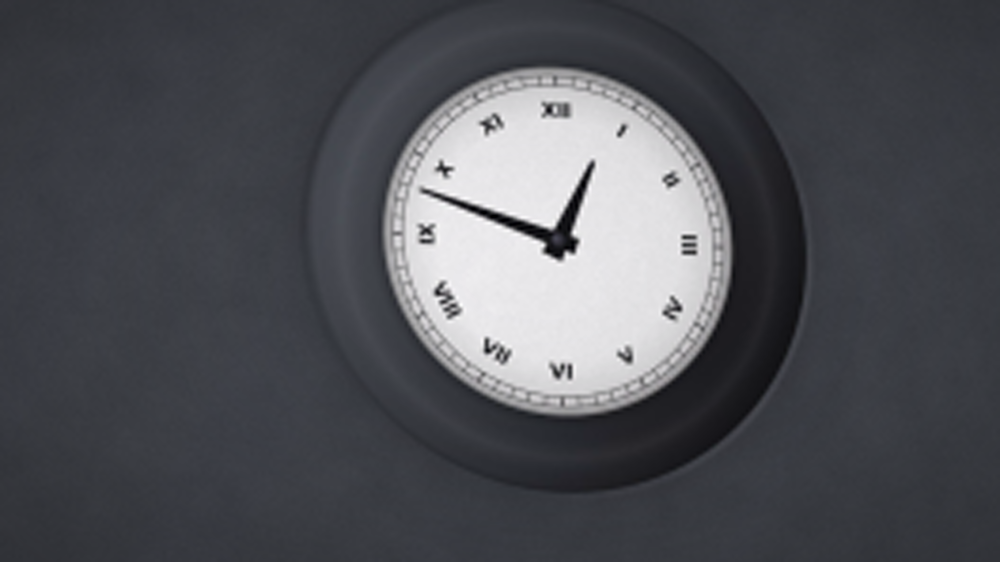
**12:48**
